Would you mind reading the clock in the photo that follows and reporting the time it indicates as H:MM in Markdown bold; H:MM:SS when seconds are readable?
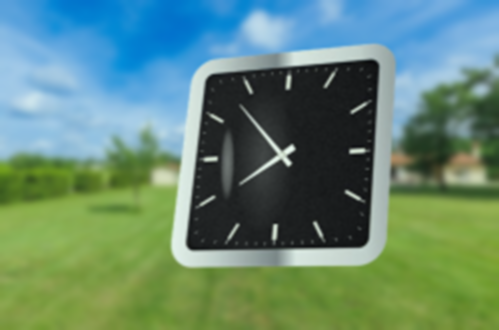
**7:53**
